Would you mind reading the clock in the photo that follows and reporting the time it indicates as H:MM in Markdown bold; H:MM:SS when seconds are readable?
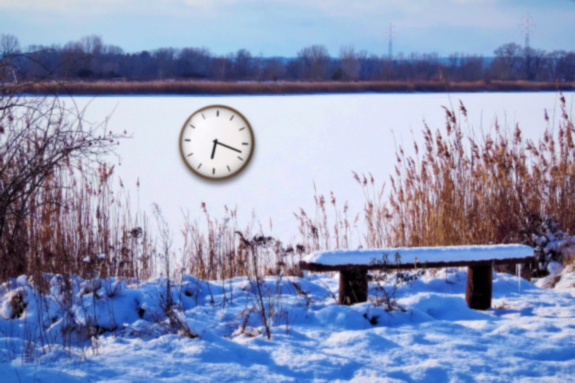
**6:18**
